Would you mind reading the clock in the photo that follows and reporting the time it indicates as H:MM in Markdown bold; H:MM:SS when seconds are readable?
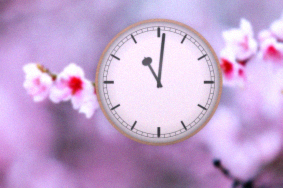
**11:01**
